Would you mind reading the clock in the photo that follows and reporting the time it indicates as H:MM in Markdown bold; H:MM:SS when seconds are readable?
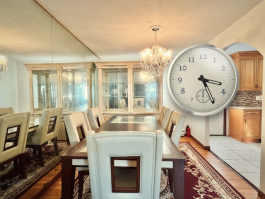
**3:26**
